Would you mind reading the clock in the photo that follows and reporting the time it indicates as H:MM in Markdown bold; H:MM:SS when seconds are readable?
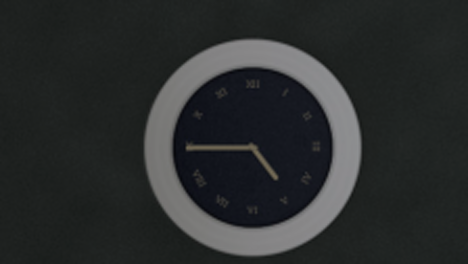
**4:45**
